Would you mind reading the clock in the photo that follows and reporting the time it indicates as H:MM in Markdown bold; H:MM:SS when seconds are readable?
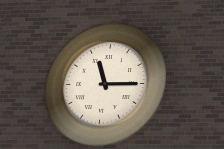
**11:15**
